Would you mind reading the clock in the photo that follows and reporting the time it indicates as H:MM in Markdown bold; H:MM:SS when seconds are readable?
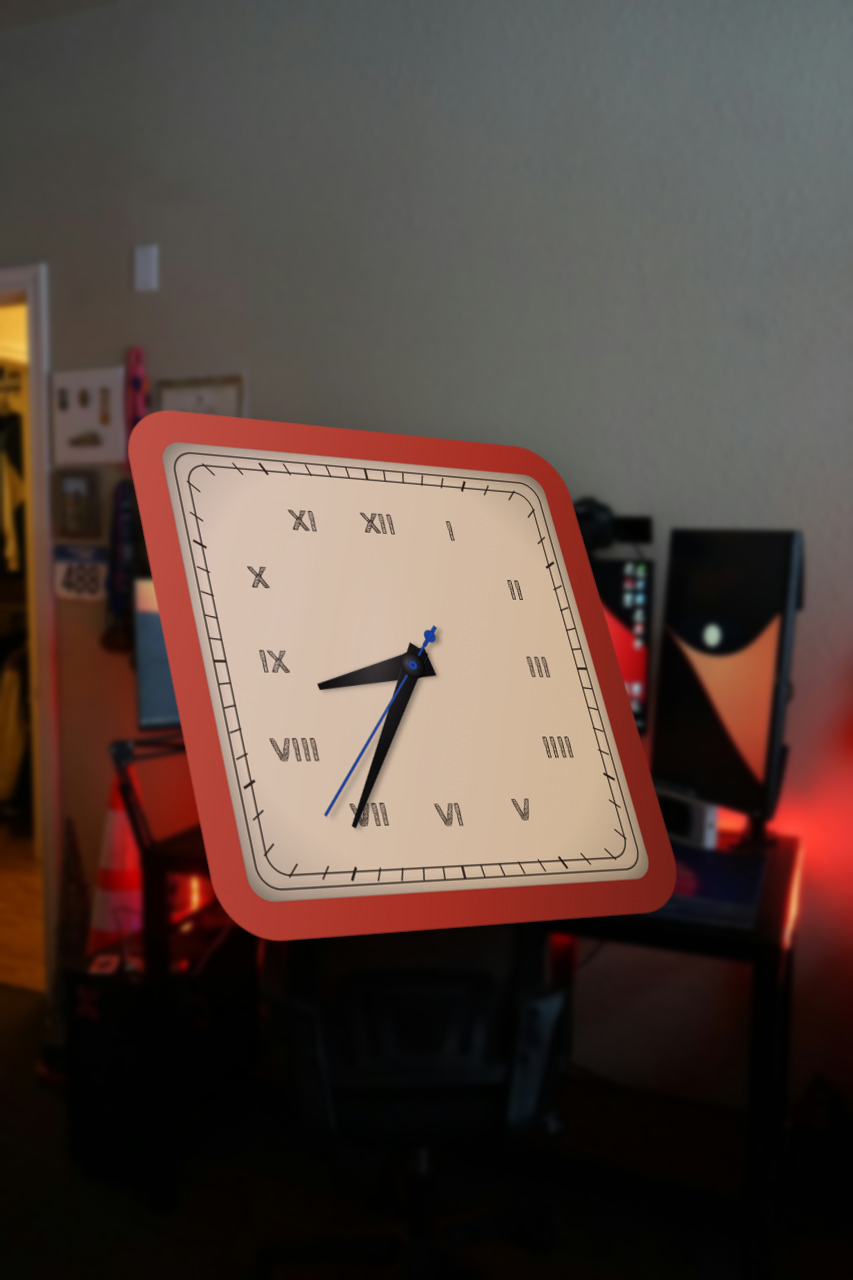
**8:35:37**
